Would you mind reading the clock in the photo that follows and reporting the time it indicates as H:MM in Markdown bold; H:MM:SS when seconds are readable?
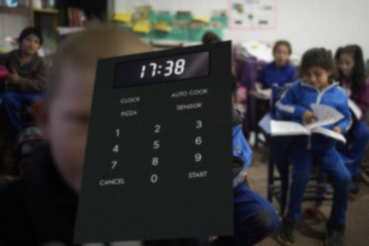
**17:38**
